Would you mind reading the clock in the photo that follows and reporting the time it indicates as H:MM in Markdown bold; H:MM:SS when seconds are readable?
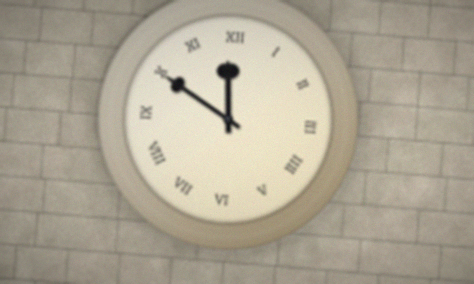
**11:50**
